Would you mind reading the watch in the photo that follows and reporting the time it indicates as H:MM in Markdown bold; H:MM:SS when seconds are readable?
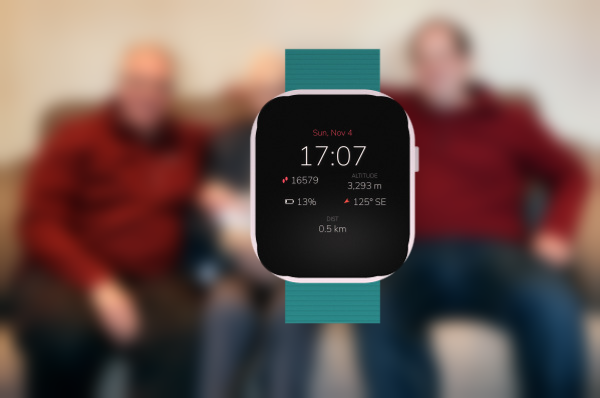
**17:07**
